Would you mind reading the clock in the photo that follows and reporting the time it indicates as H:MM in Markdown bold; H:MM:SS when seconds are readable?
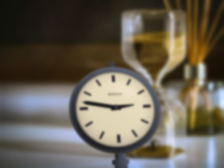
**2:47**
